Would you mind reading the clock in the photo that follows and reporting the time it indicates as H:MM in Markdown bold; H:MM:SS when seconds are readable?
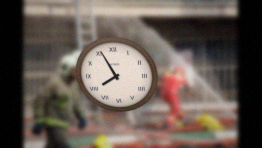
**7:56**
